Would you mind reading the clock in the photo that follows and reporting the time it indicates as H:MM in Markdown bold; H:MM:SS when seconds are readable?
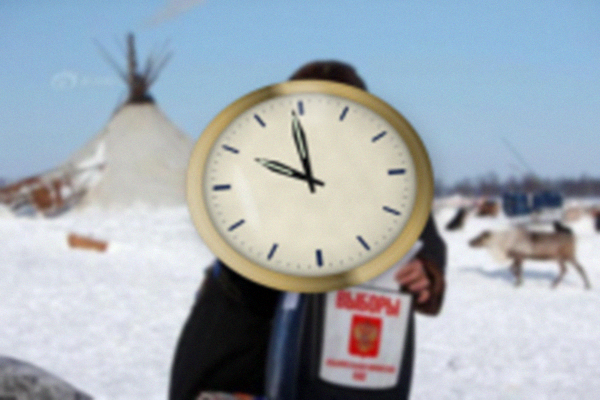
**9:59**
